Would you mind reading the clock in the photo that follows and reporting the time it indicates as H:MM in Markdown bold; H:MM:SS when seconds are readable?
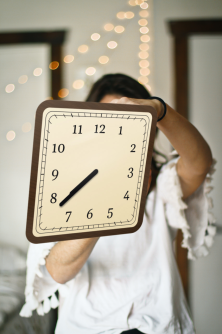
**7:38**
